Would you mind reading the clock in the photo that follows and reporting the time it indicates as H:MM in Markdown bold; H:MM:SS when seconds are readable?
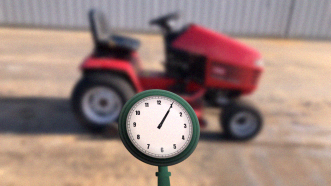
**1:05**
